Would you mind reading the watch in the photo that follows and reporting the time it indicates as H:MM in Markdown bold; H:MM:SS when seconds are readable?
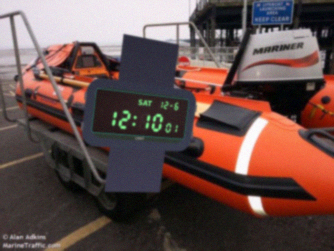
**12:10**
